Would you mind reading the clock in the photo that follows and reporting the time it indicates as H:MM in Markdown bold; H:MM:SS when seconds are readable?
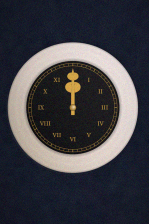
**12:00**
